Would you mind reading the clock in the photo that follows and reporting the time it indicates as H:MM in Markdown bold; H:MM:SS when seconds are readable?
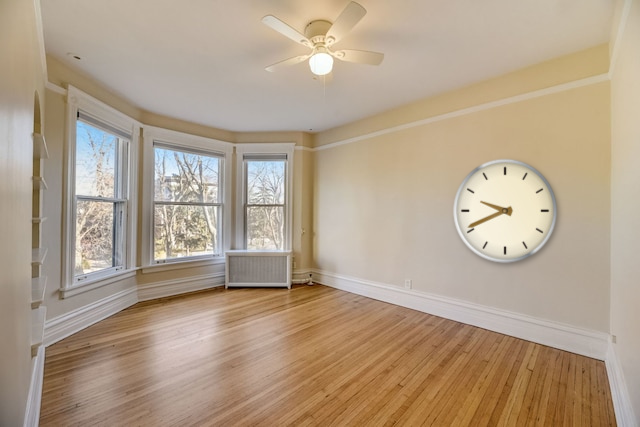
**9:41**
